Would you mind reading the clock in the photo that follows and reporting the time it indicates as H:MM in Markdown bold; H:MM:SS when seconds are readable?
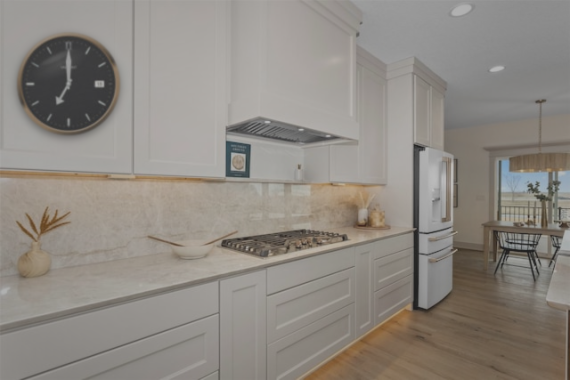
**7:00**
